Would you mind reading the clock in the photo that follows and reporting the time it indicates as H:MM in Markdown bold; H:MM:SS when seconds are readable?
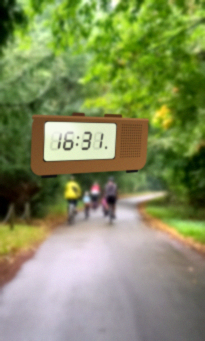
**16:31**
